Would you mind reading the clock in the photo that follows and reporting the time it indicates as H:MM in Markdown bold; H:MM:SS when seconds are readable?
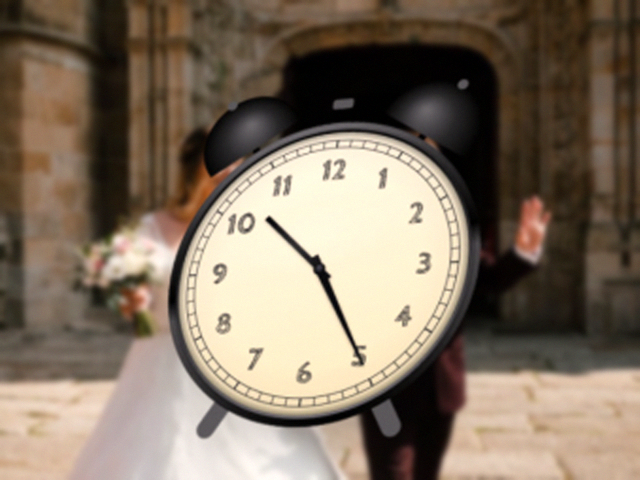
**10:25**
